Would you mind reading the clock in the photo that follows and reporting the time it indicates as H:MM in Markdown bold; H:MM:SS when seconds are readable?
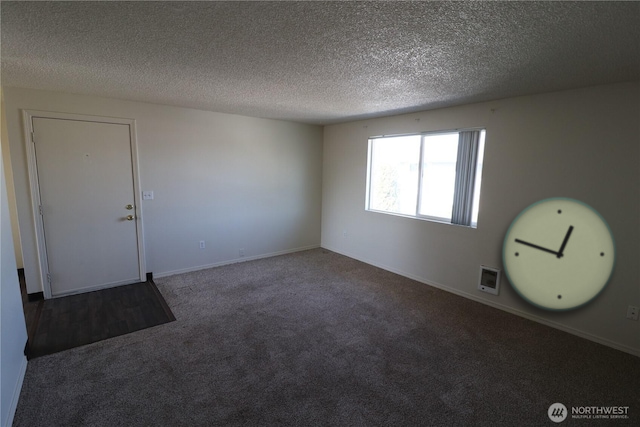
**12:48**
